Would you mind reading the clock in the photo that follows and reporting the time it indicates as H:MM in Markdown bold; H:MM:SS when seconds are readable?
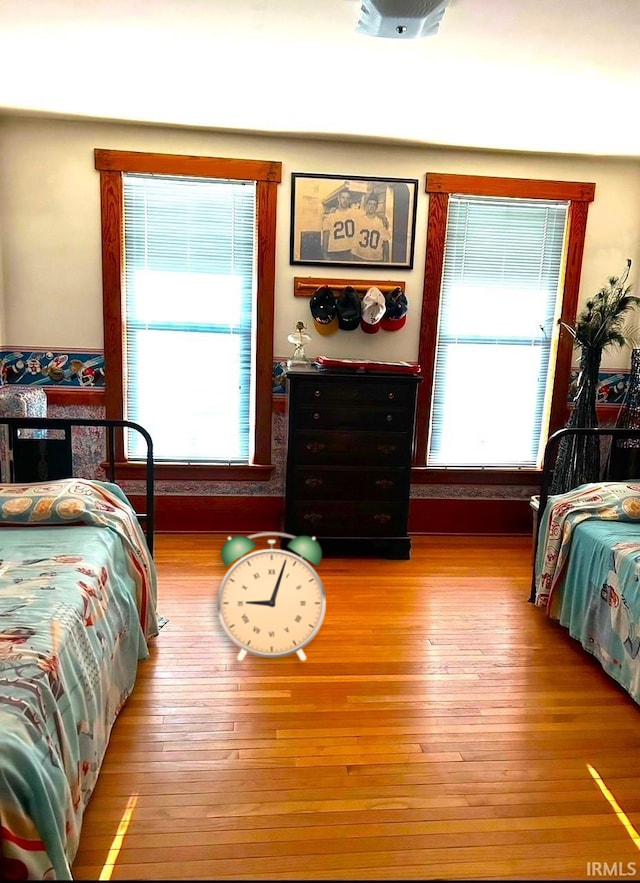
**9:03**
